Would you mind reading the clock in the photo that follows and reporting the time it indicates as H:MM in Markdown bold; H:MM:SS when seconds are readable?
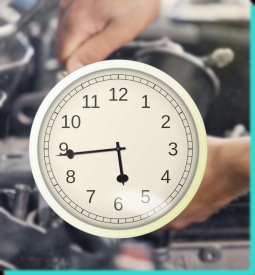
**5:44**
